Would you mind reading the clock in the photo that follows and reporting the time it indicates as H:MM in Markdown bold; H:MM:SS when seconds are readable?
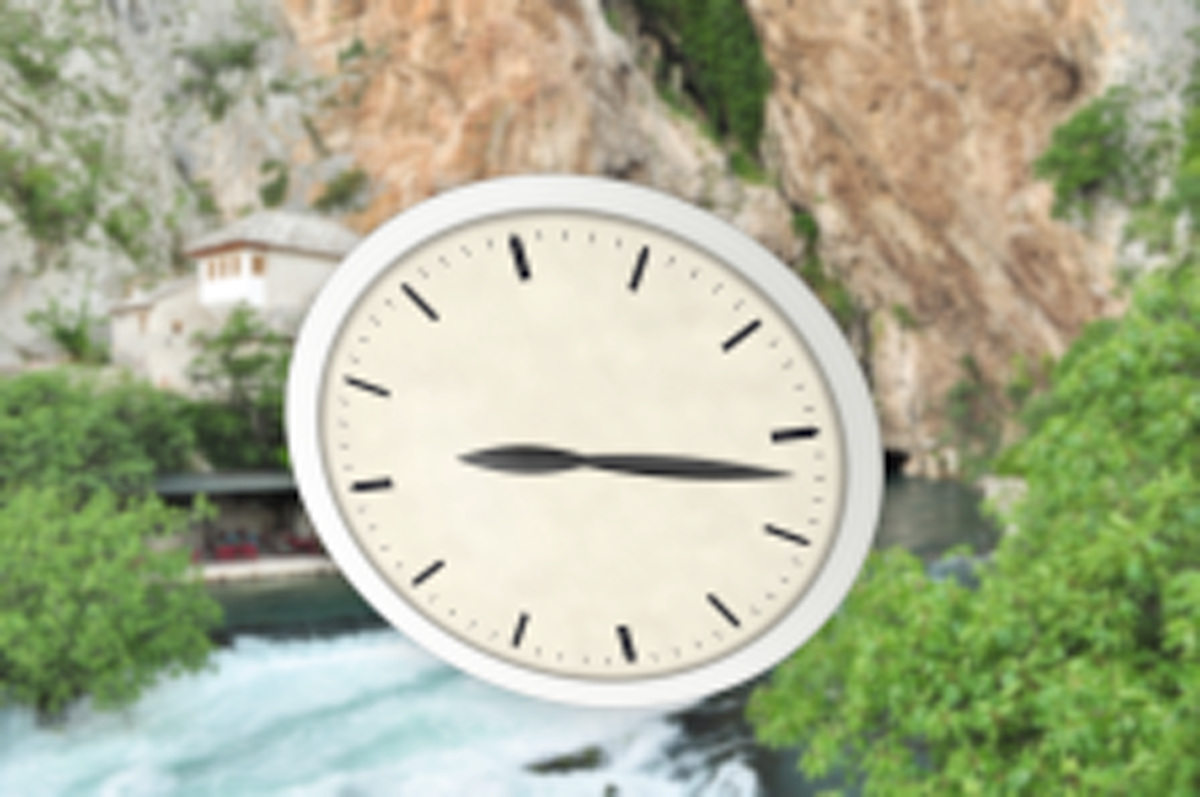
**9:17**
